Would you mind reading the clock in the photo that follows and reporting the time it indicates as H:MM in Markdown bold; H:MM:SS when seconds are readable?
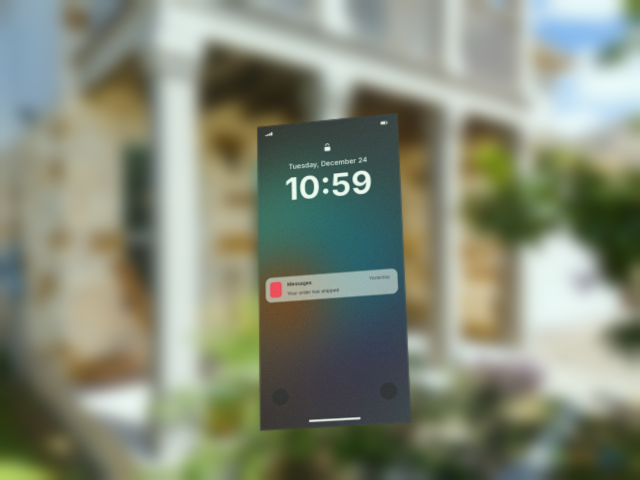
**10:59**
